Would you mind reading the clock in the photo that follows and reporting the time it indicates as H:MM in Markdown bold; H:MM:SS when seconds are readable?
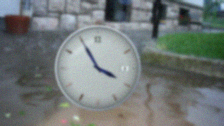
**3:55**
